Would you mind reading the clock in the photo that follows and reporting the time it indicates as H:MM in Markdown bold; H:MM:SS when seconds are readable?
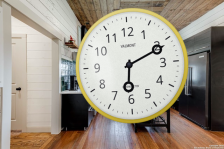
**6:11**
